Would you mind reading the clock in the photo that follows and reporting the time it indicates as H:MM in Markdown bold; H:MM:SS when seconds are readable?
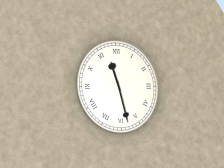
**11:28**
